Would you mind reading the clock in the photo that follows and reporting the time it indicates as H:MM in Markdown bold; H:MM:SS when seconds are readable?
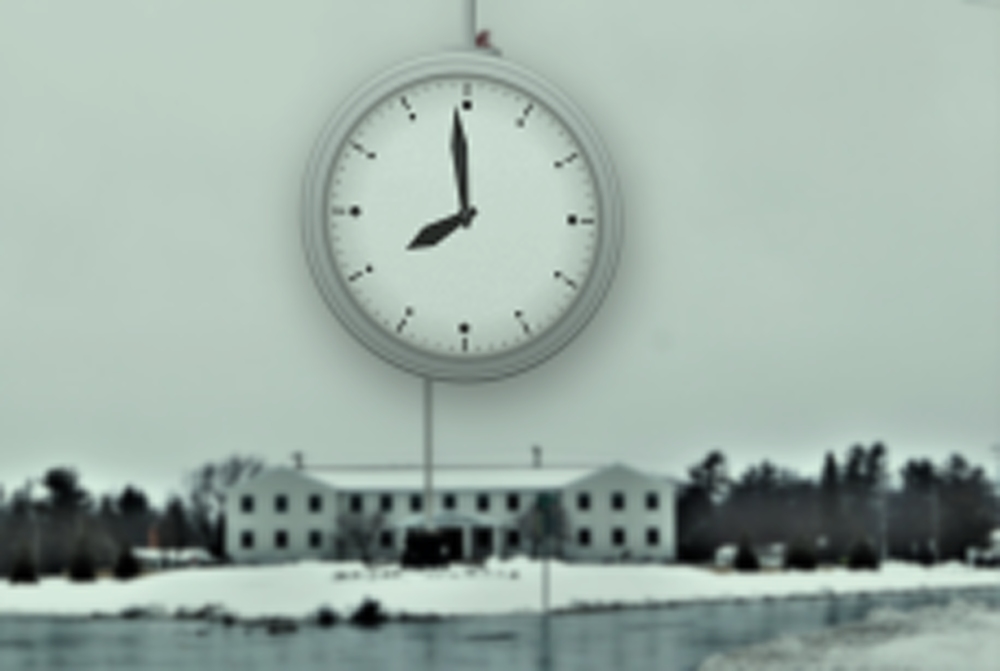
**7:59**
